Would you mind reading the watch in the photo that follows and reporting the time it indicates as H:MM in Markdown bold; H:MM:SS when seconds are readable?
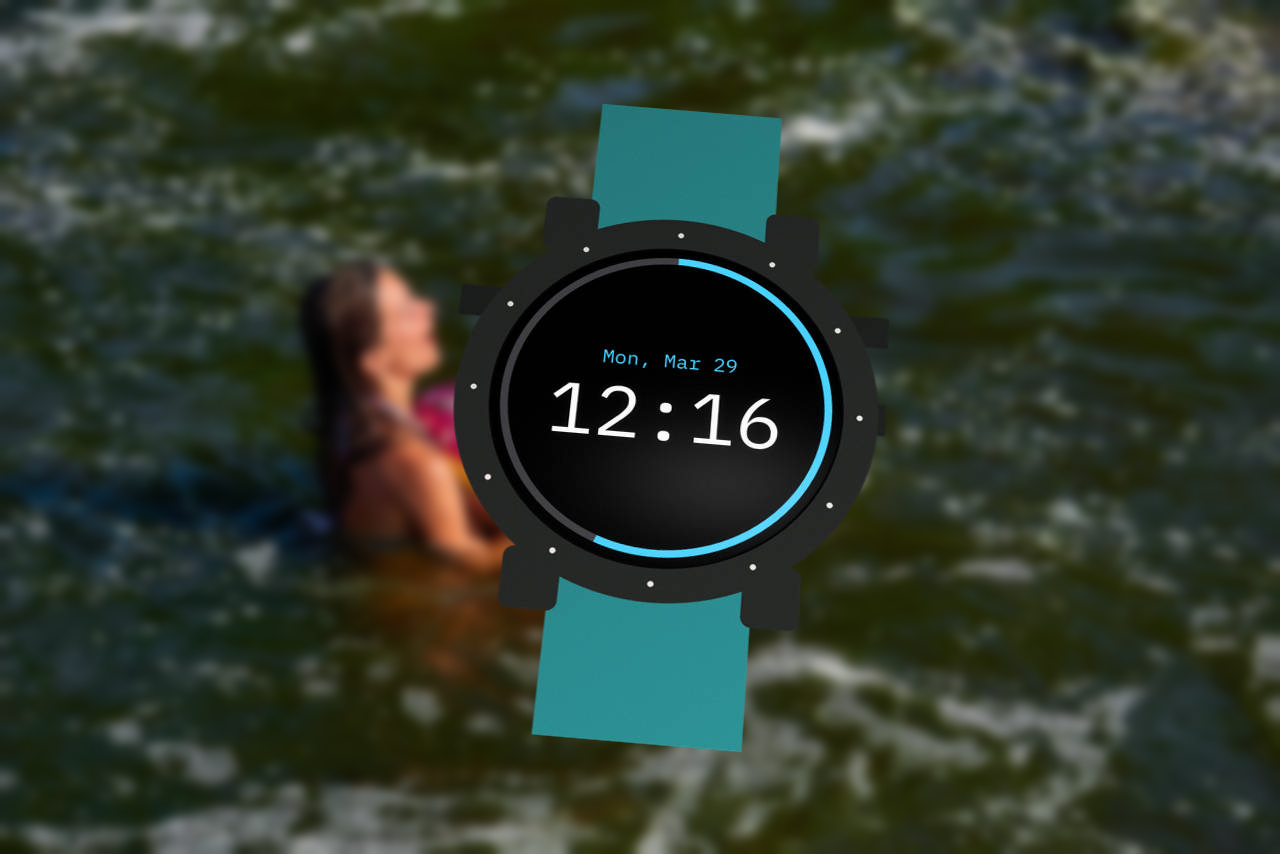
**12:16**
